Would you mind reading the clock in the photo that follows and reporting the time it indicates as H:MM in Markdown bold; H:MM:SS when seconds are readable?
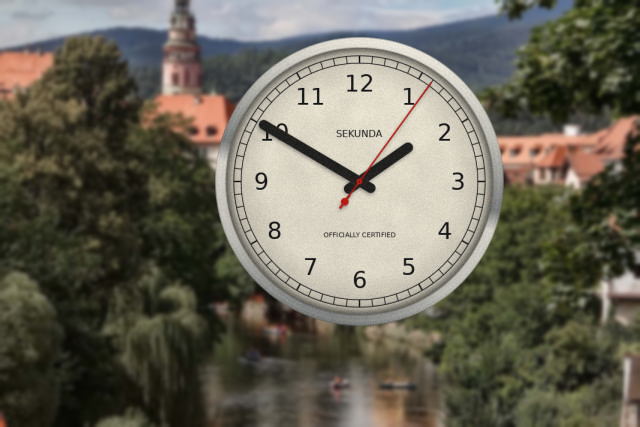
**1:50:06**
